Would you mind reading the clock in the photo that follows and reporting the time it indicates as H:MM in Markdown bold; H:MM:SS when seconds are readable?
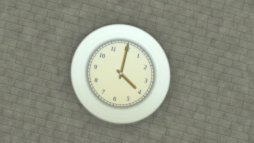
**4:00**
